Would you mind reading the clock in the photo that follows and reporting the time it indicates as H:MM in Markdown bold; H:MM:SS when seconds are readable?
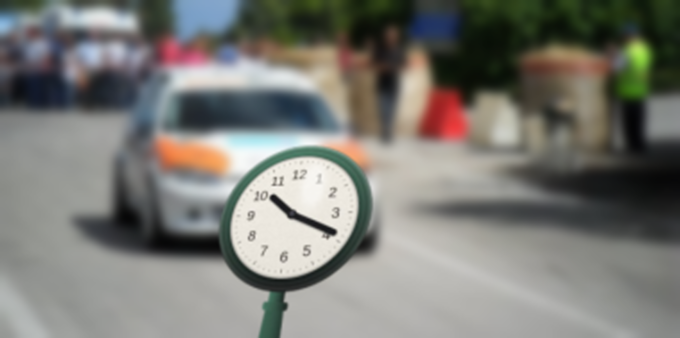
**10:19**
